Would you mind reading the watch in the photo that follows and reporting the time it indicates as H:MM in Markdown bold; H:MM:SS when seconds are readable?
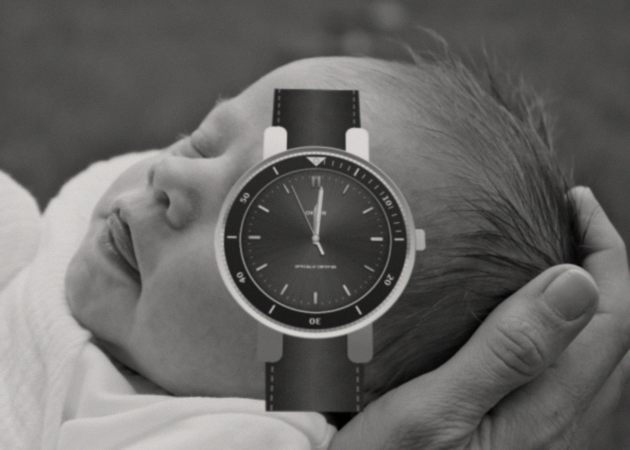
**12:00:56**
